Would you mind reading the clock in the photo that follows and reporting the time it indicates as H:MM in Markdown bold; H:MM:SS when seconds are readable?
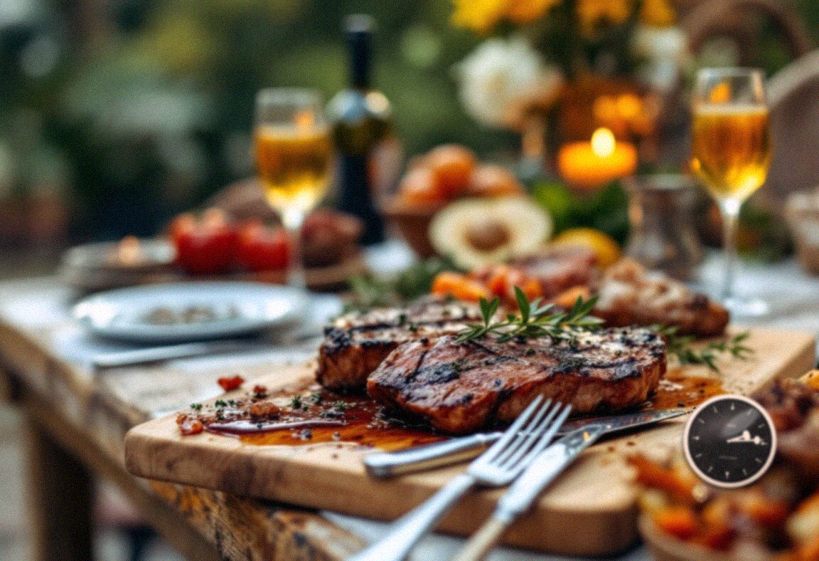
**2:14**
